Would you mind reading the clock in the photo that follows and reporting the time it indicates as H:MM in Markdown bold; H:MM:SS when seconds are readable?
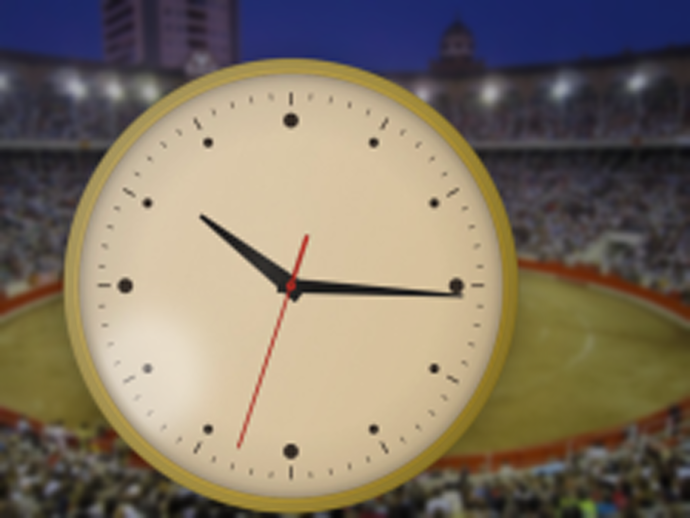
**10:15:33**
